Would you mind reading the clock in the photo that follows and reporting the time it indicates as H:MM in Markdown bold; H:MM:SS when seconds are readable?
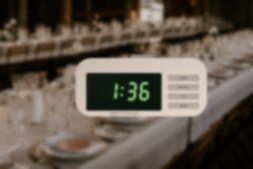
**1:36**
